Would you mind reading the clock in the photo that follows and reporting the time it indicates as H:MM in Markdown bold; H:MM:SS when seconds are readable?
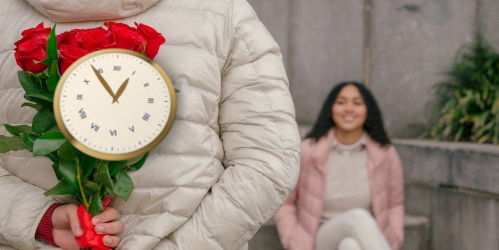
**12:54**
